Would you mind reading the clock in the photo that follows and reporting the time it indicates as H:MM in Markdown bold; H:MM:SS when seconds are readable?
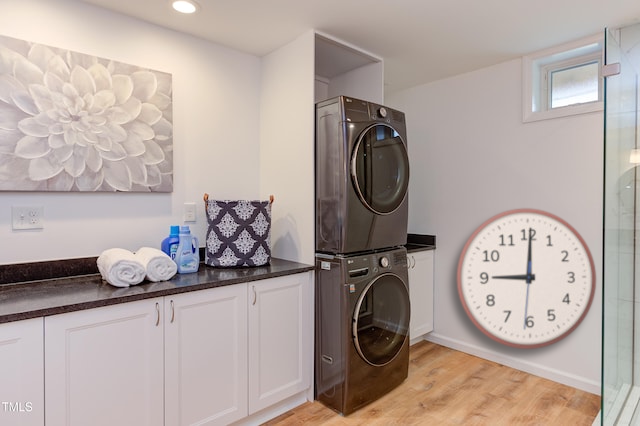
**9:00:31**
